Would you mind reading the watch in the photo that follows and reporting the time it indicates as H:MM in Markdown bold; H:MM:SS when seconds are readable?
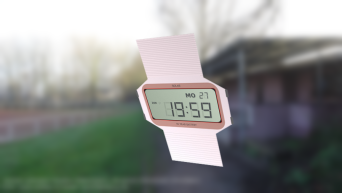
**19:59**
